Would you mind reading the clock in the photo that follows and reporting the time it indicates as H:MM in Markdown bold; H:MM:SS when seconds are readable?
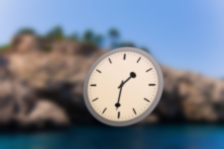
**1:31**
